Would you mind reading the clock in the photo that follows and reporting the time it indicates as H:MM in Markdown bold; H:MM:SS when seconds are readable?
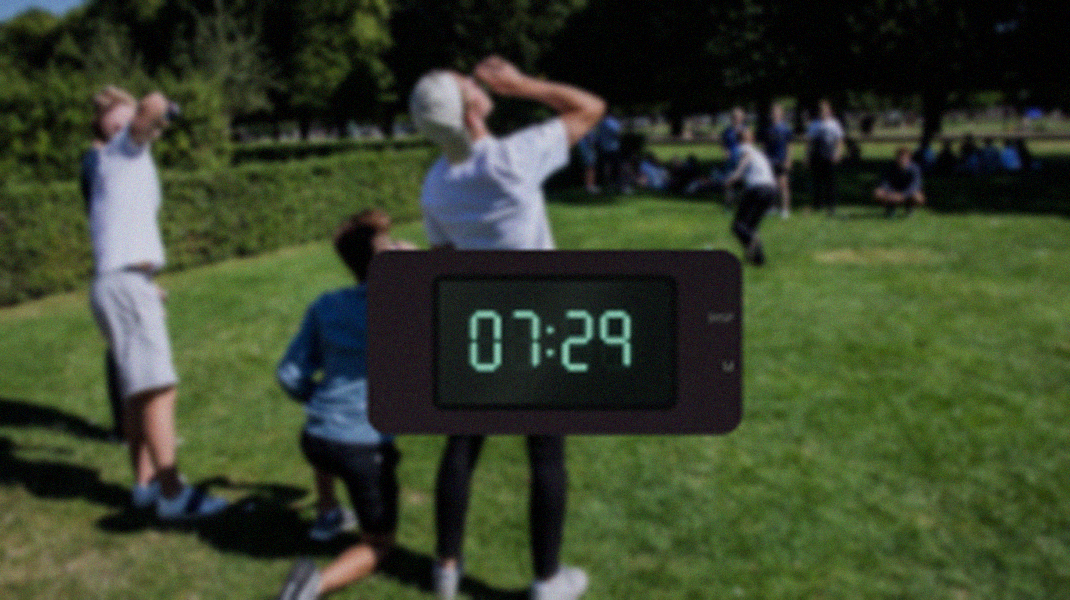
**7:29**
